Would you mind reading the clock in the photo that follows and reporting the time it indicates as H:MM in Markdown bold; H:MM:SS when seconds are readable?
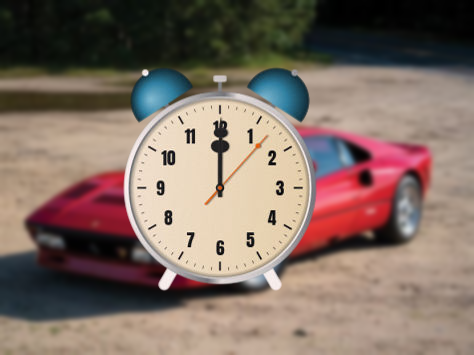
**12:00:07**
